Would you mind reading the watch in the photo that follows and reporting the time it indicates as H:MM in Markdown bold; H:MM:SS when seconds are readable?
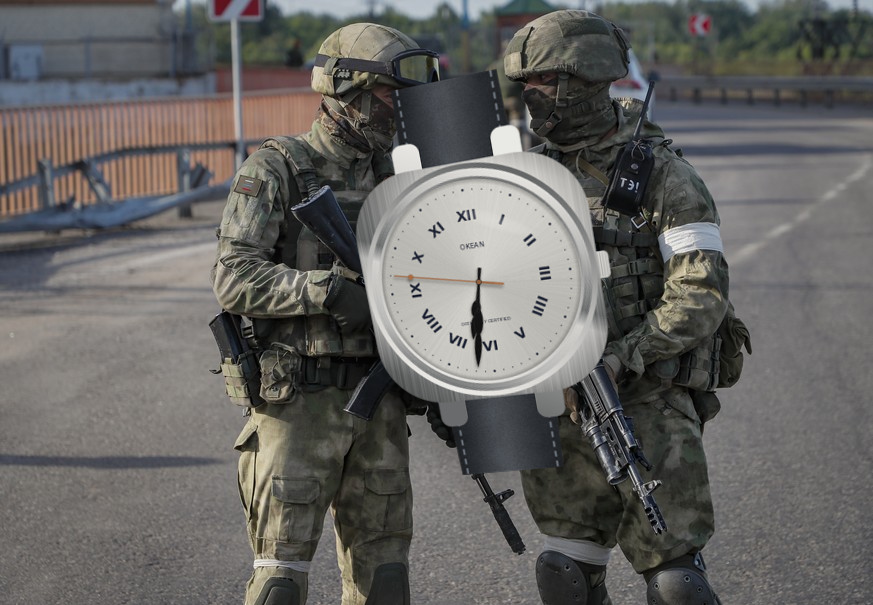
**6:31:47**
